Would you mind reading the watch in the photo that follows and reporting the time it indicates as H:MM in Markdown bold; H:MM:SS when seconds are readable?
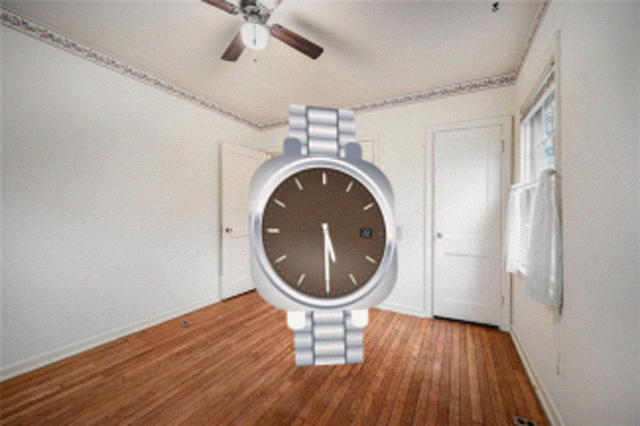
**5:30**
